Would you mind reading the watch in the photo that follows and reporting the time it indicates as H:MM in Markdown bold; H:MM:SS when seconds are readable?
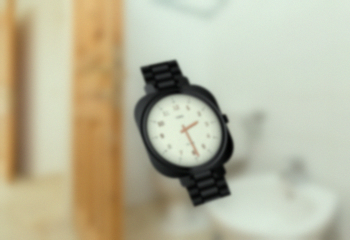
**2:29**
